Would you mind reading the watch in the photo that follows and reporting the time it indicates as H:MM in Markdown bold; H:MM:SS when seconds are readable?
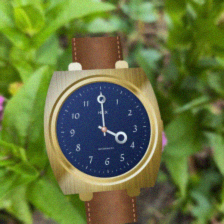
**4:00**
